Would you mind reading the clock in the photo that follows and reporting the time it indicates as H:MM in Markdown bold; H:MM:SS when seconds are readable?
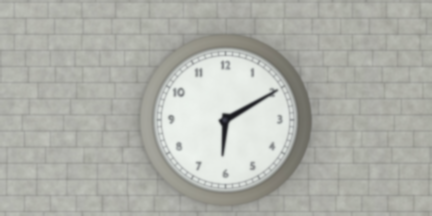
**6:10**
